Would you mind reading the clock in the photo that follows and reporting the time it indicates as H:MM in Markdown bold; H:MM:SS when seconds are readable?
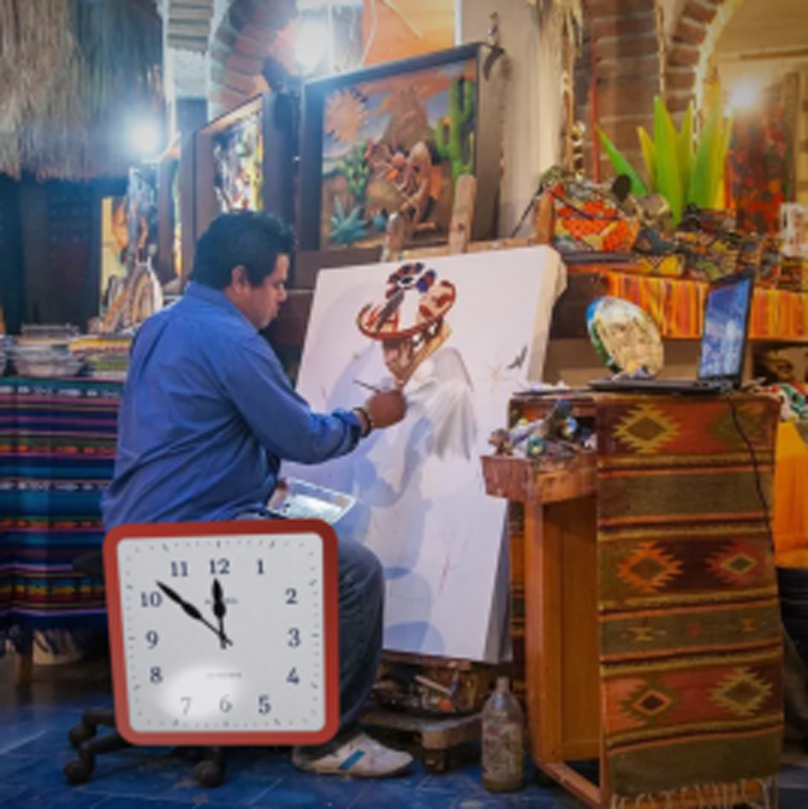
**11:52**
